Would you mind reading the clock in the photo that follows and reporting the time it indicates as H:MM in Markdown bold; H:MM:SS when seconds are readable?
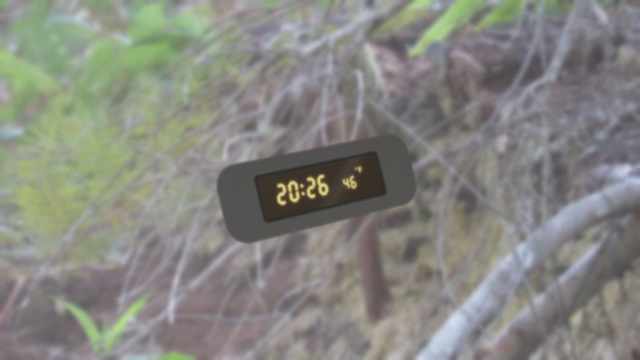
**20:26**
